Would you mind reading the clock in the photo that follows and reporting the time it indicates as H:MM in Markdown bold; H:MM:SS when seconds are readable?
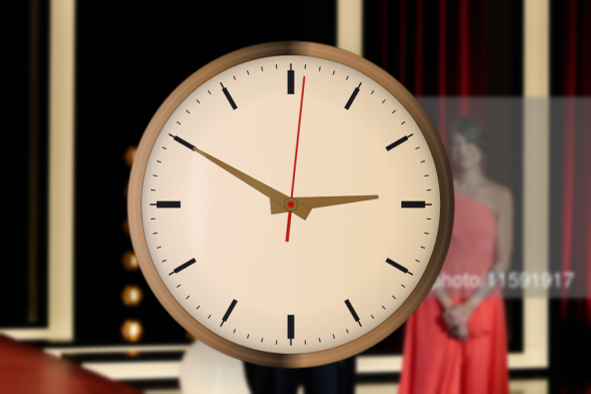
**2:50:01**
